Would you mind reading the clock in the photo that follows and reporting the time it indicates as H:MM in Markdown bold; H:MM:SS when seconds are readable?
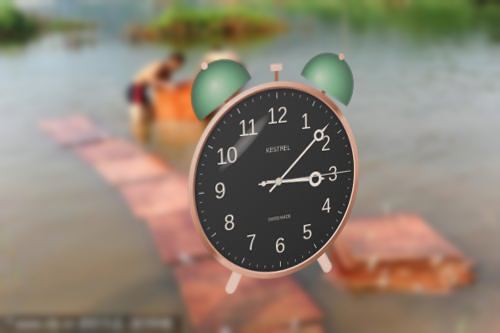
**3:08:15**
